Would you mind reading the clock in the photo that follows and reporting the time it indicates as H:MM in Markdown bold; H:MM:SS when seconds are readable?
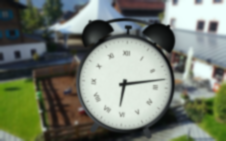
**6:13**
